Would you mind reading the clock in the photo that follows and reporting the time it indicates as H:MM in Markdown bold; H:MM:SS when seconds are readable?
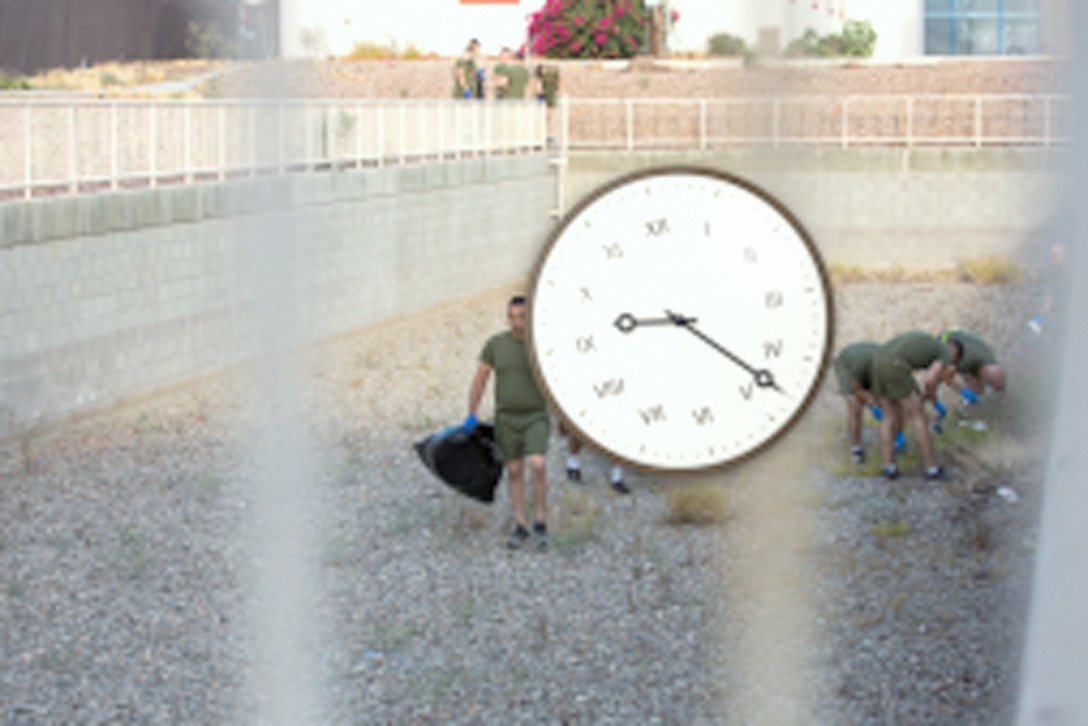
**9:23**
